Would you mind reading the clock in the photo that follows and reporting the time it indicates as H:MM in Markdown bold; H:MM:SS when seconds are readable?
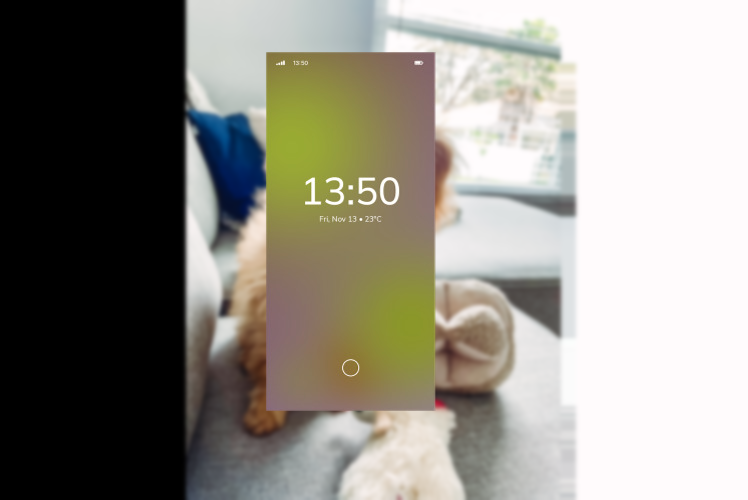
**13:50**
